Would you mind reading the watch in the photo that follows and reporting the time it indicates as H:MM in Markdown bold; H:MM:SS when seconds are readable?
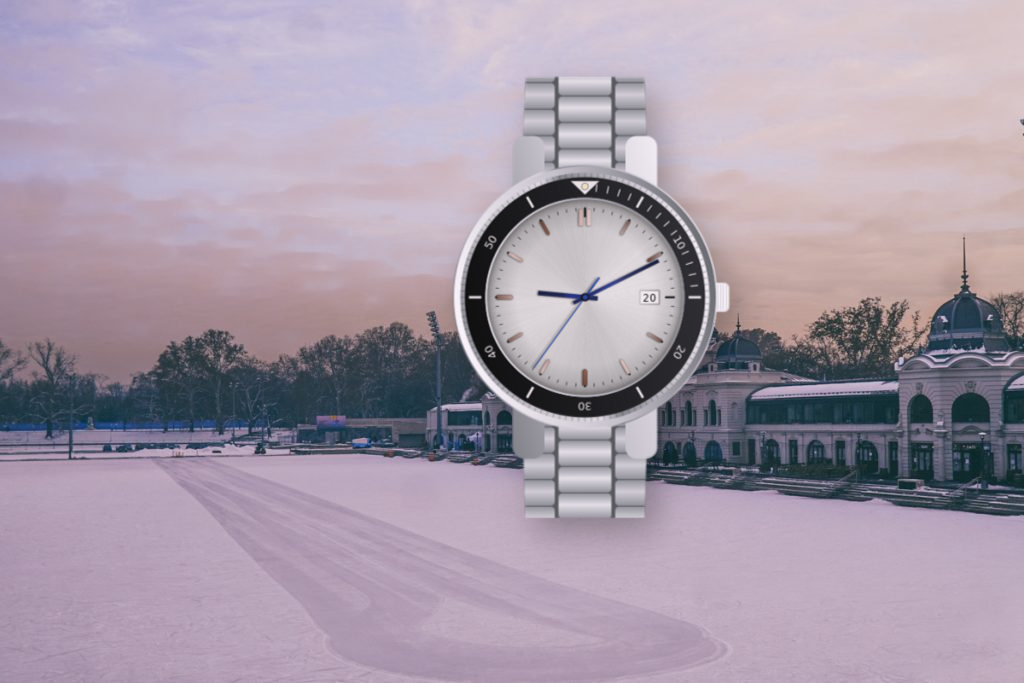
**9:10:36**
